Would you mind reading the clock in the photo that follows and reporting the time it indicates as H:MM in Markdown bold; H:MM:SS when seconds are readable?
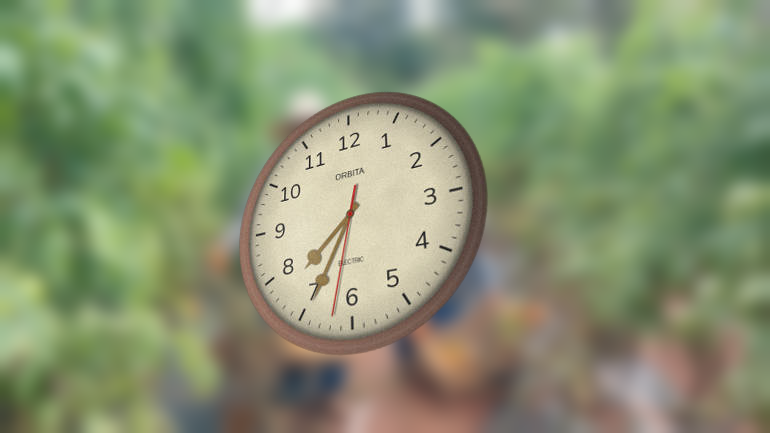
**7:34:32**
